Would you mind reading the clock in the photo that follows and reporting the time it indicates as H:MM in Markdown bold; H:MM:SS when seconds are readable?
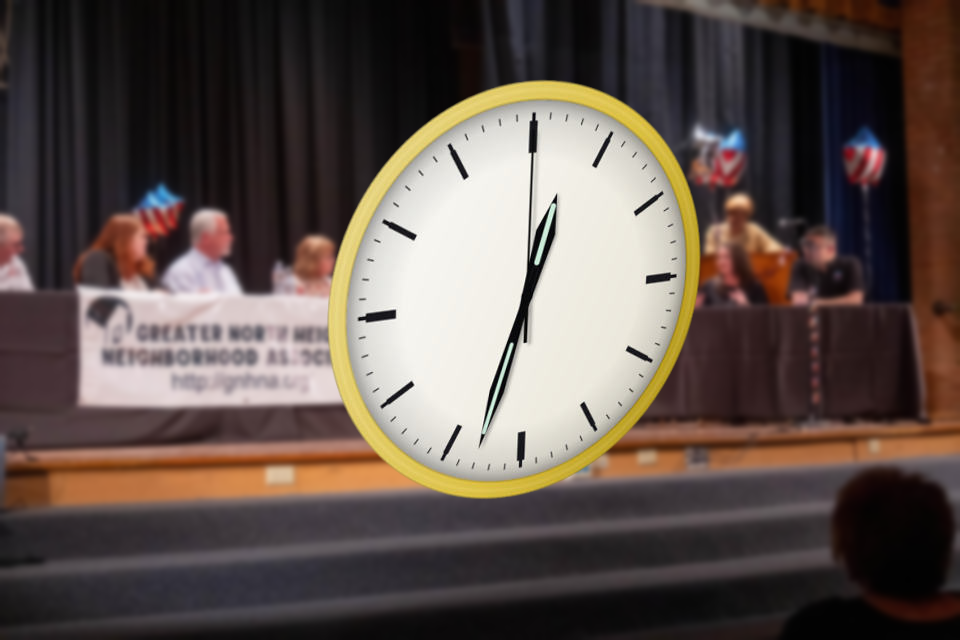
**12:33:00**
